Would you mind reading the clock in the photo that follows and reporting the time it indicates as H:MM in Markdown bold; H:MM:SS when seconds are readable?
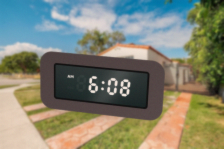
**6:08**
